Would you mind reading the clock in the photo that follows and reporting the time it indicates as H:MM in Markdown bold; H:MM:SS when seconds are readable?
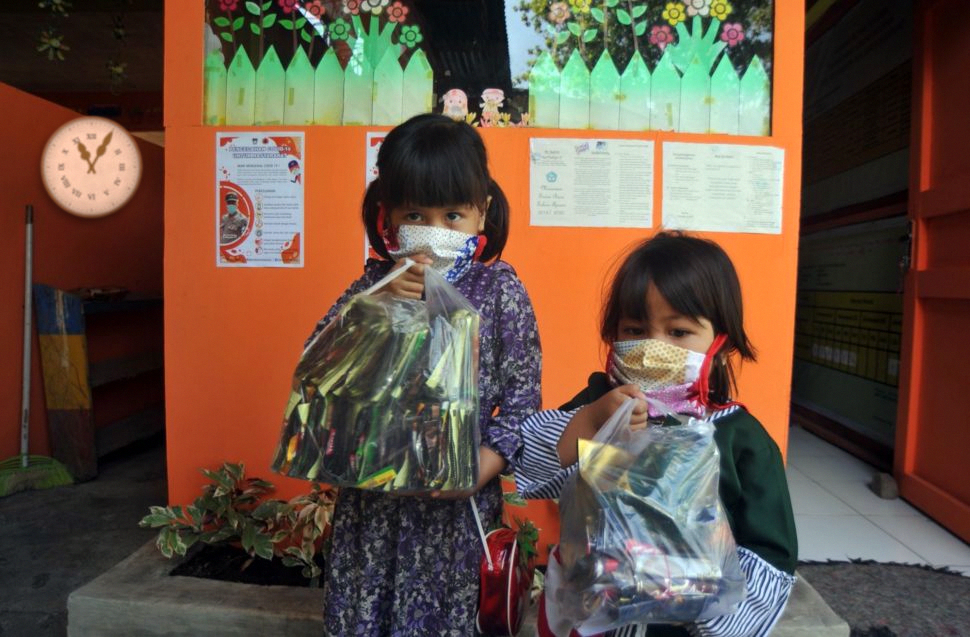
**11:05**
